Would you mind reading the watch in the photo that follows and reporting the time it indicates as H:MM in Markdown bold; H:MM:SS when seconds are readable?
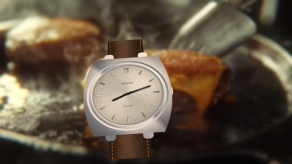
**8:12**
